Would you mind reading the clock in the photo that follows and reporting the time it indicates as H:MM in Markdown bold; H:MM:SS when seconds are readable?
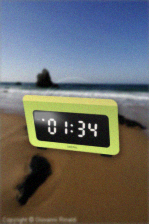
**1:34**
